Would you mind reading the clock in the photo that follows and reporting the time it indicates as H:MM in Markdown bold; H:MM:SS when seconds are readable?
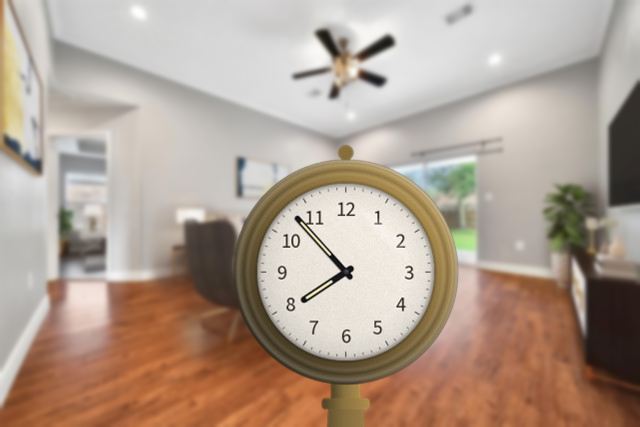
**7:53**
